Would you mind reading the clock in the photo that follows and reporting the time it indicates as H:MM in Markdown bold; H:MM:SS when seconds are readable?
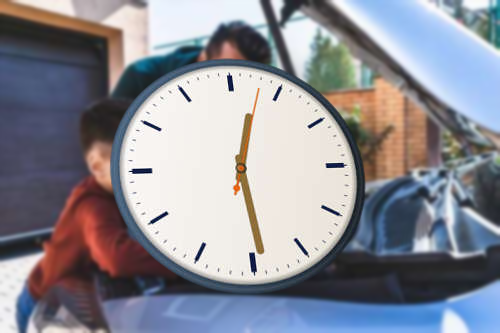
**12:29:03**
